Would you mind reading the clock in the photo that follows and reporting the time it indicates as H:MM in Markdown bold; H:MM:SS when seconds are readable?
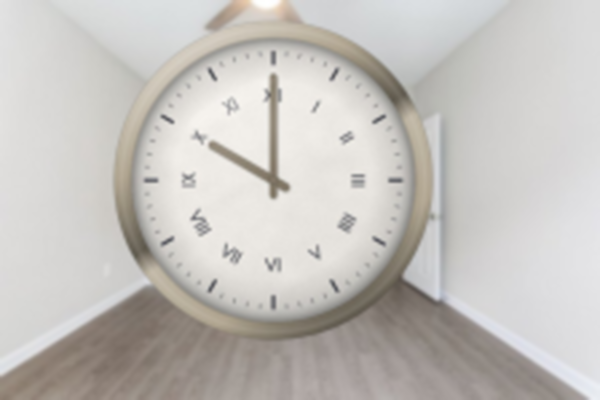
**10:00**
